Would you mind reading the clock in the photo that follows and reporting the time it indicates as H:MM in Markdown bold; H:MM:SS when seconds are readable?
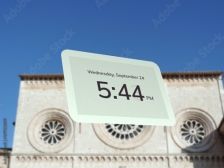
**5:44**
